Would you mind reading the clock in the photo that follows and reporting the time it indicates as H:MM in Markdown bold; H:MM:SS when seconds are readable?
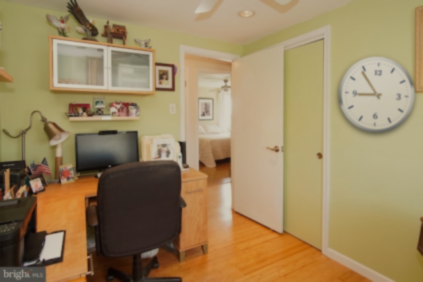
**8:54**
